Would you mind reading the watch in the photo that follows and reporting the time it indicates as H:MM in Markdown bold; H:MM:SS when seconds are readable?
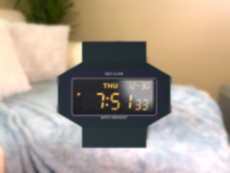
**7:51:33**
